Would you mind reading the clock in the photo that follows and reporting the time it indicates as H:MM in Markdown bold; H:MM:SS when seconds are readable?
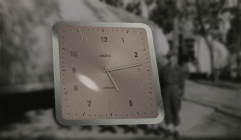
**5:13**
